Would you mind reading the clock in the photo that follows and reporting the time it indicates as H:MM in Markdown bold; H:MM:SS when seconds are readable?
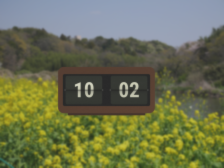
**10:02**
